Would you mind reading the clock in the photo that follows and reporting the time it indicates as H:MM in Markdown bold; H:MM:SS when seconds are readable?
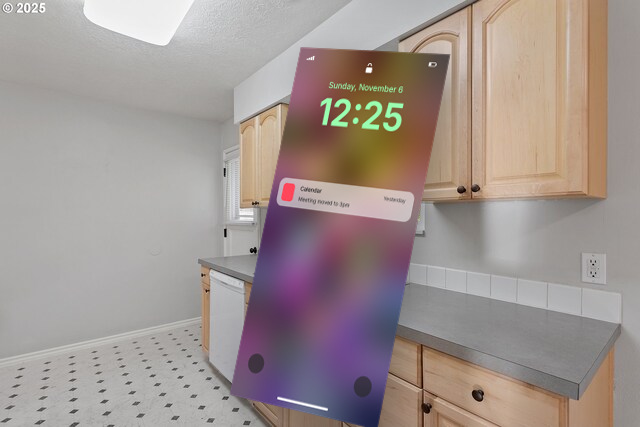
**12:25**
